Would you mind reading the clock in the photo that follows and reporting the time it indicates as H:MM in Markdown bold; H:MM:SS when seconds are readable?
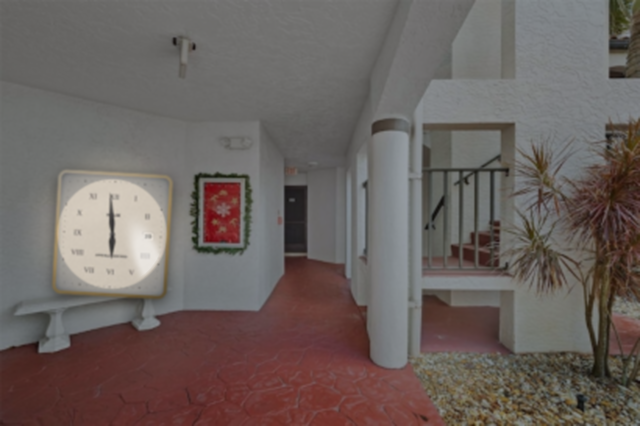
**5:59**
